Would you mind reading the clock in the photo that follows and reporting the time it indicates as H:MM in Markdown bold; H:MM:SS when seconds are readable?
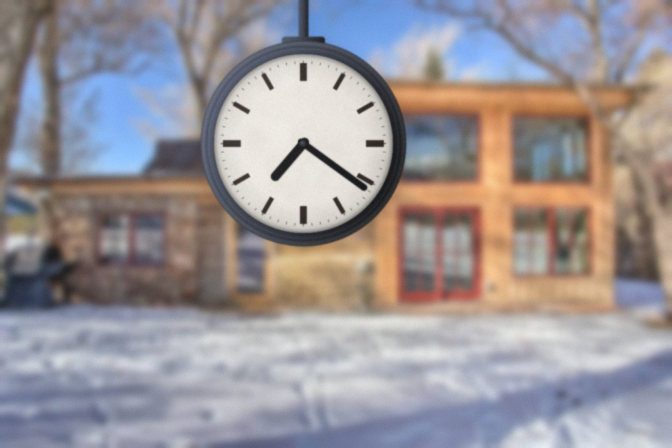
**7:21**
